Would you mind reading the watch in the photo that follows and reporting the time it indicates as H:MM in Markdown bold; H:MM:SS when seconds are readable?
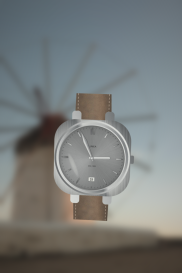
**2:56**
